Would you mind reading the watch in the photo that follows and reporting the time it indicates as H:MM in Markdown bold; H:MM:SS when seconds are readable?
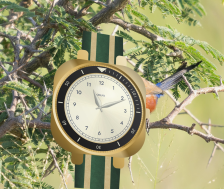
**11:11**
